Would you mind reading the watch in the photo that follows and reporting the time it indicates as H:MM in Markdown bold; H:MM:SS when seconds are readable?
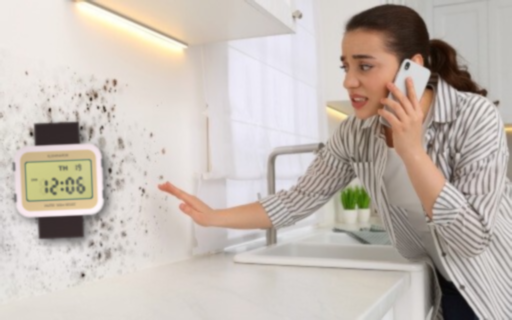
**12:06**
